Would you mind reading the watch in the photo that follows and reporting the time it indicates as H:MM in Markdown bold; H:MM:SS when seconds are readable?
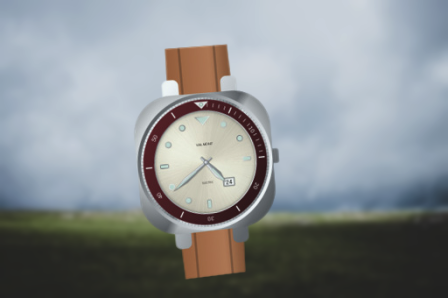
**4:39**
